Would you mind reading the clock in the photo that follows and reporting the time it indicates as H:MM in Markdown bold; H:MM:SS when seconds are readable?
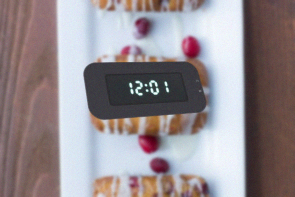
**12:01**
